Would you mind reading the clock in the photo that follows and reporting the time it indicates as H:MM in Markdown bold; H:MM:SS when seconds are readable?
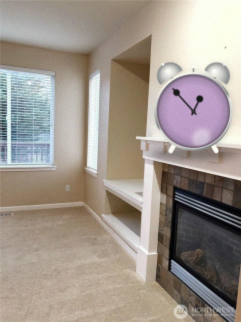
**12:53**
